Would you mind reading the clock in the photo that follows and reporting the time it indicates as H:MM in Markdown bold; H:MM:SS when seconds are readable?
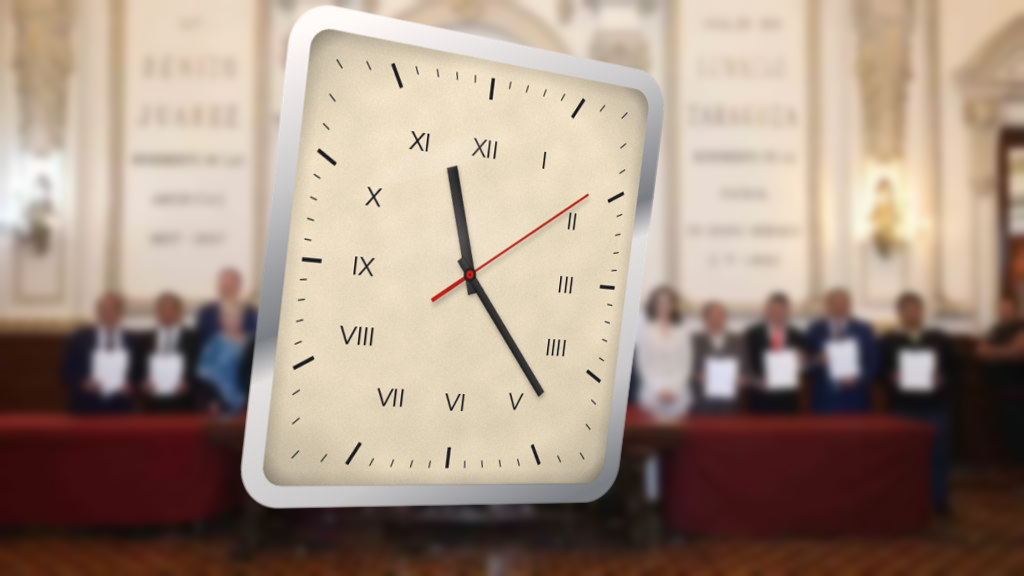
**11:23:09**
